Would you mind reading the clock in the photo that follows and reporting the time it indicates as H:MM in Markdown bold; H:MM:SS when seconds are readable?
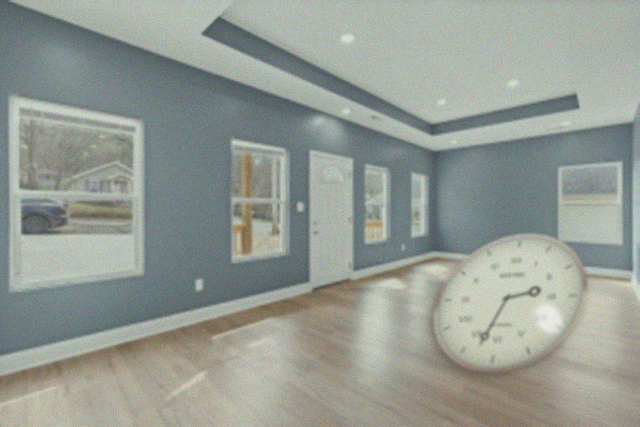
**2:33**
